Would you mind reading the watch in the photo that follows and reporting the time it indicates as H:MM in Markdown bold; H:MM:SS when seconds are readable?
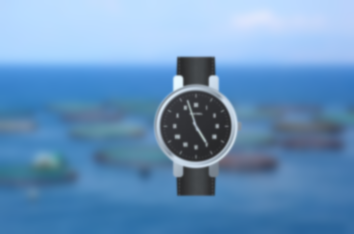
**4:57**
